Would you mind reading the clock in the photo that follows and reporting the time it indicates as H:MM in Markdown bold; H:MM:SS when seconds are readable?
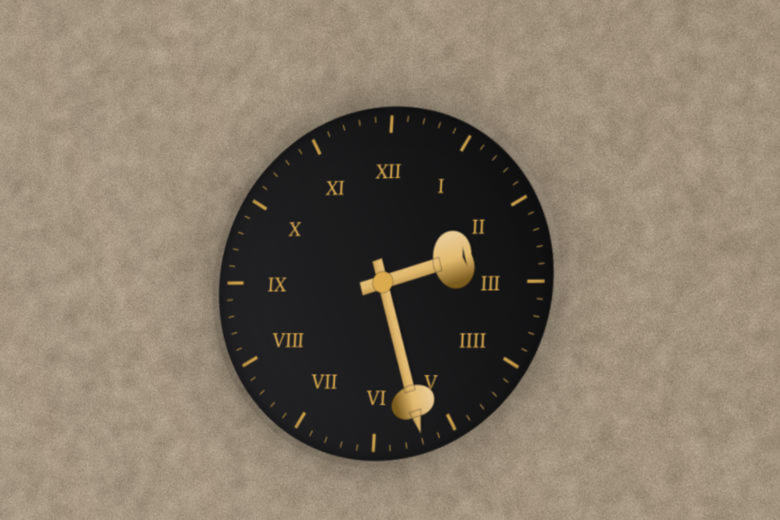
**2:27**
